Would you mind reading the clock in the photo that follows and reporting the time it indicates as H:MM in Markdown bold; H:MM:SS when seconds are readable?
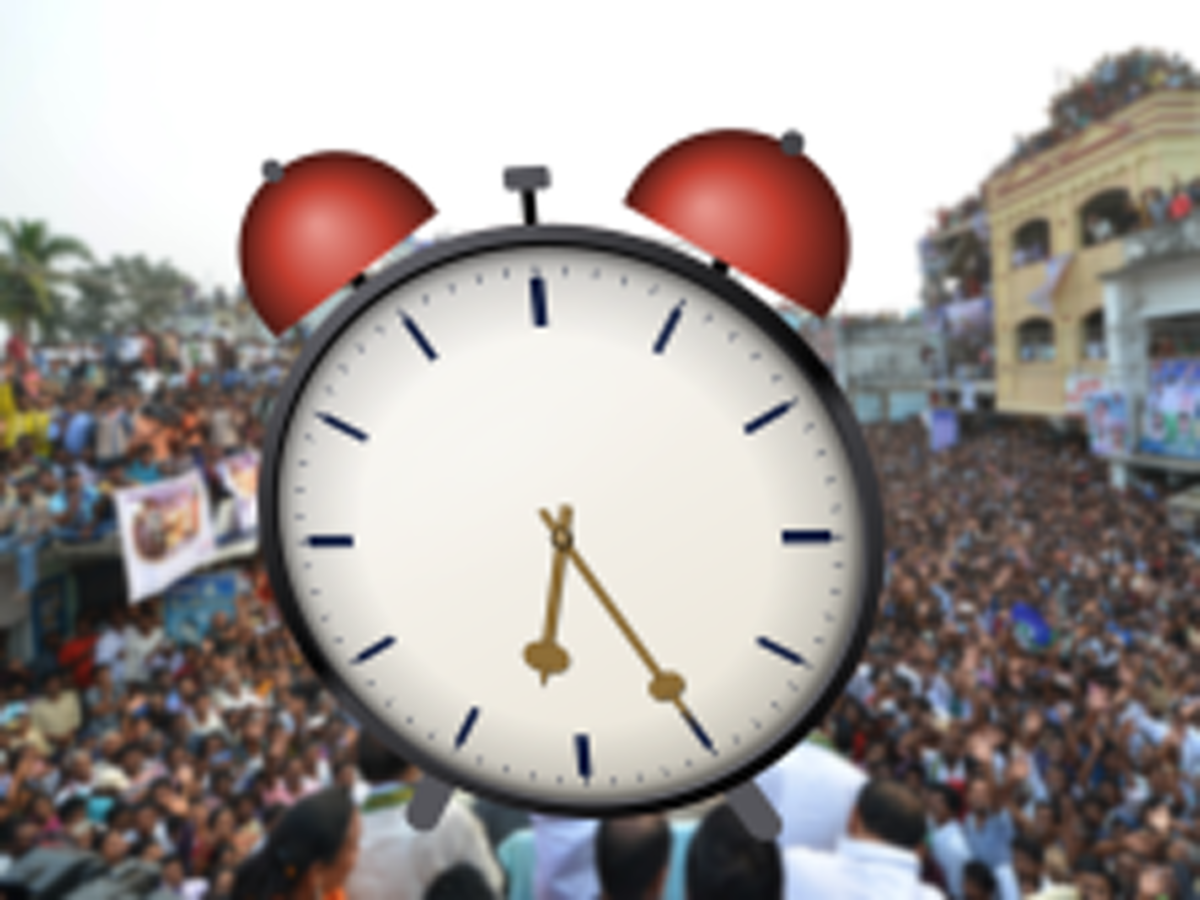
**6:25**
